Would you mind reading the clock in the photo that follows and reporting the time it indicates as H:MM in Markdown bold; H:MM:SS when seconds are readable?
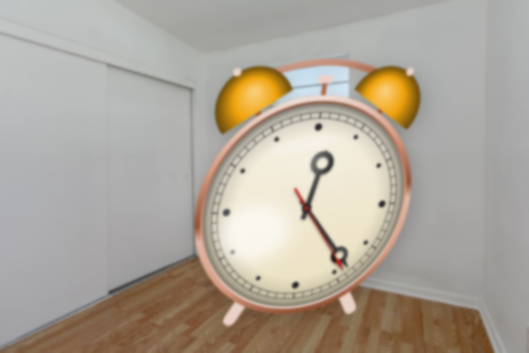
**12:23:24**
